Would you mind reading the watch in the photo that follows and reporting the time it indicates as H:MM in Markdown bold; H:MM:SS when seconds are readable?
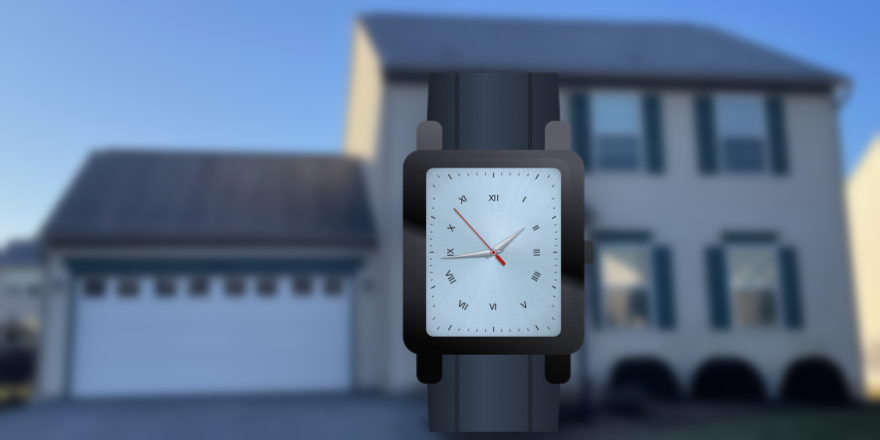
**1:43:53**
